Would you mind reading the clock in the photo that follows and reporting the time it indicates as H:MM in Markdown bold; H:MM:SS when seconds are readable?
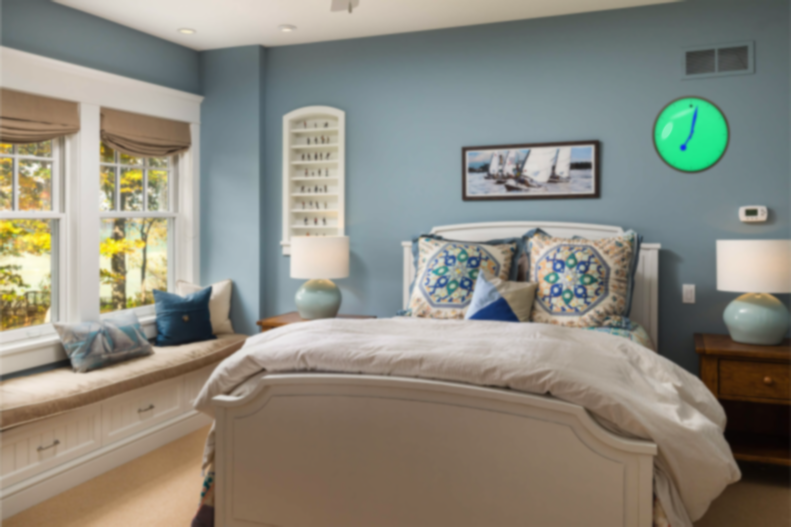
**7:02**
